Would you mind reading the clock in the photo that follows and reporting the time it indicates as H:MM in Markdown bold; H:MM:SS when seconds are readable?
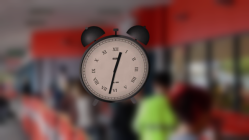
**12:32**
